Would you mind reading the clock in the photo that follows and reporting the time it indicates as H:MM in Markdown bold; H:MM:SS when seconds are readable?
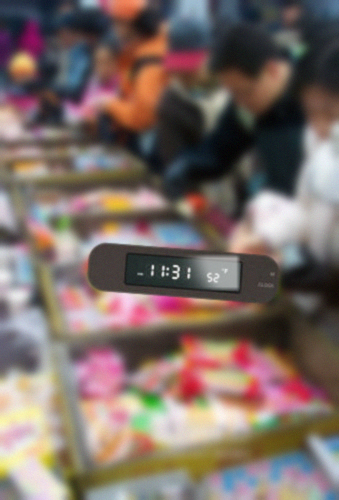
**11:31**
